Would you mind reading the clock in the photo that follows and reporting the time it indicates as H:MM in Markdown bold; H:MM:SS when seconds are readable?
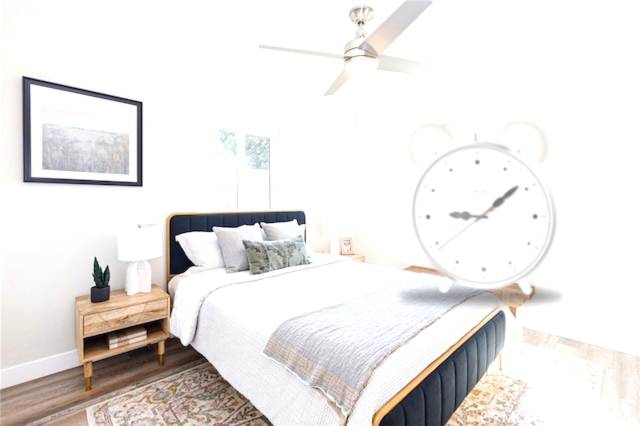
**9:08:39**
